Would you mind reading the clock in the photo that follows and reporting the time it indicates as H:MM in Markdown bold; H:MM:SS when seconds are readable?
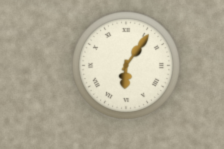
**6:06**
